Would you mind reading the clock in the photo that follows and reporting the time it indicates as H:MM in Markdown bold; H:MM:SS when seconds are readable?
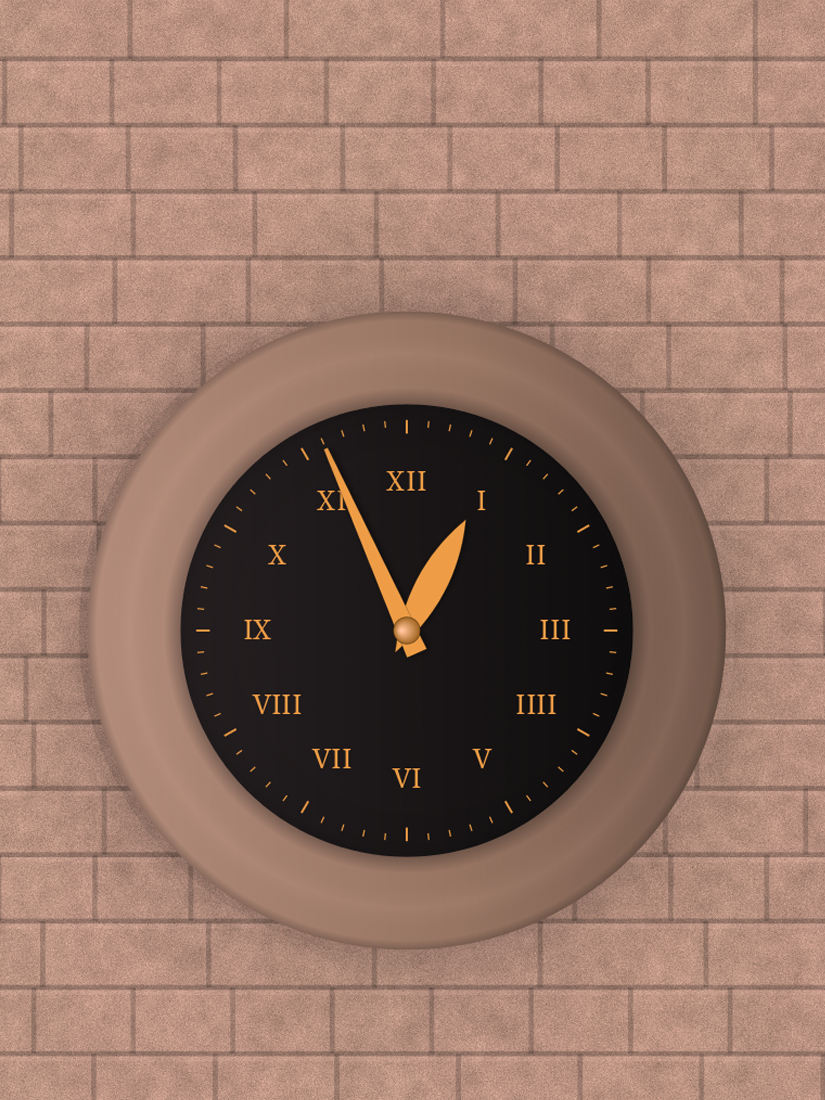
**12:56**
